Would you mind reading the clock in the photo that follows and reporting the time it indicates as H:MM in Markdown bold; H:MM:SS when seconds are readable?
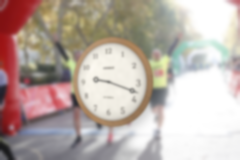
**9:18**
